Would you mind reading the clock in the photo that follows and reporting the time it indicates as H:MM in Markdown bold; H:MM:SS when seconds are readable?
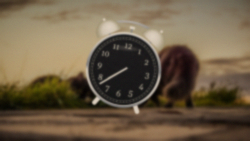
**7:38**
